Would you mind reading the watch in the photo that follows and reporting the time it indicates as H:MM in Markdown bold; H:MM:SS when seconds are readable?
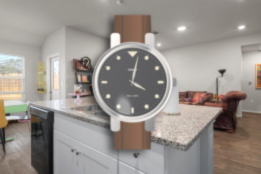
**4:02**
